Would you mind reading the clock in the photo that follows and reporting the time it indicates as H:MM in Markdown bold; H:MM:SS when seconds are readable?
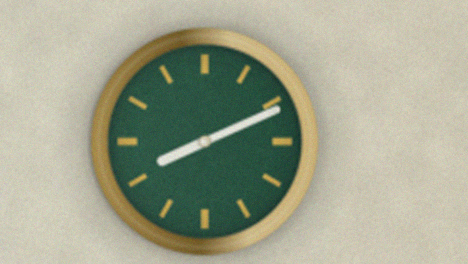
**8:11**
